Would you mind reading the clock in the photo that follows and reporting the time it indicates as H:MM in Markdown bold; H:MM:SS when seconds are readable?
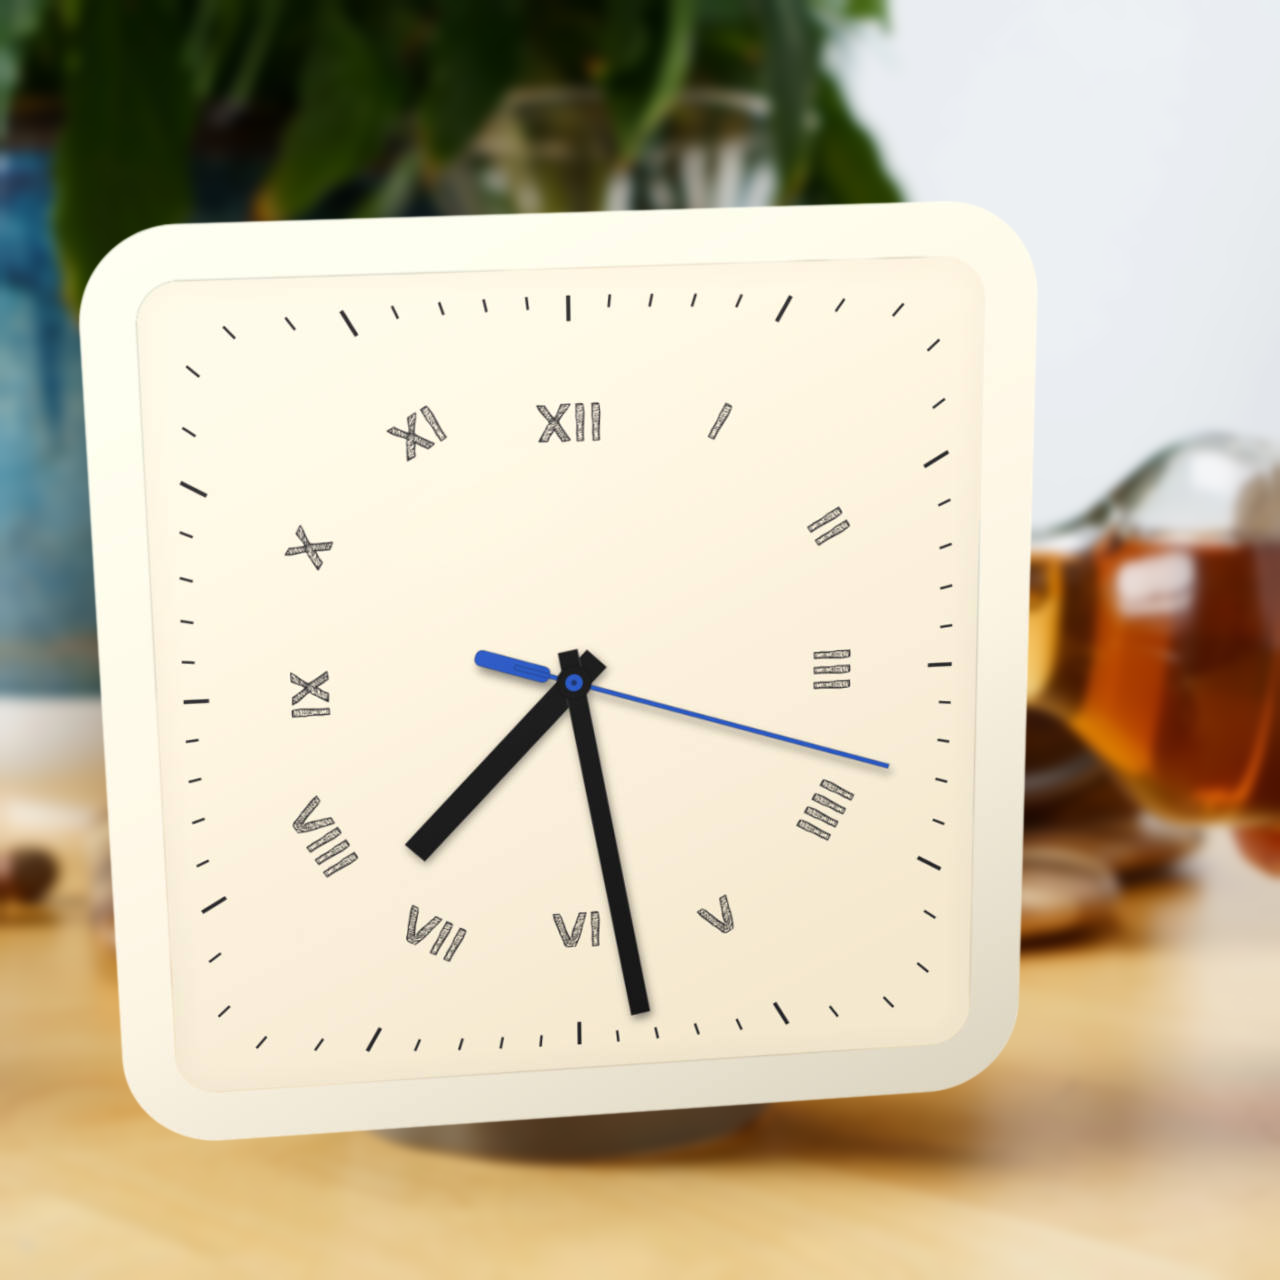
**7:28:18**
